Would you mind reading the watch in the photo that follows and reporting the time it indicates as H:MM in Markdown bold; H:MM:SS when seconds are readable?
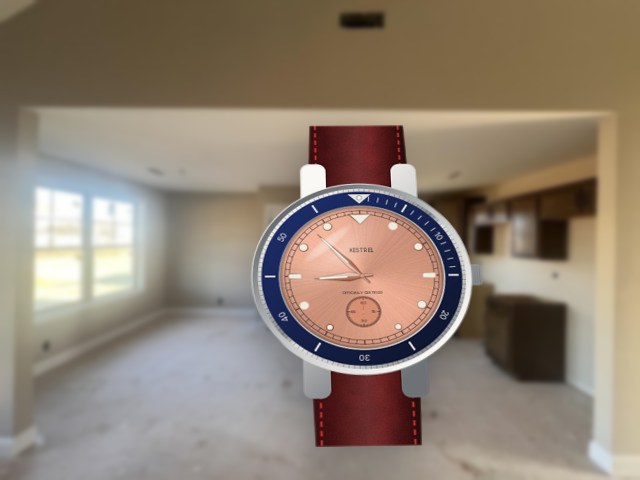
**8:53**
